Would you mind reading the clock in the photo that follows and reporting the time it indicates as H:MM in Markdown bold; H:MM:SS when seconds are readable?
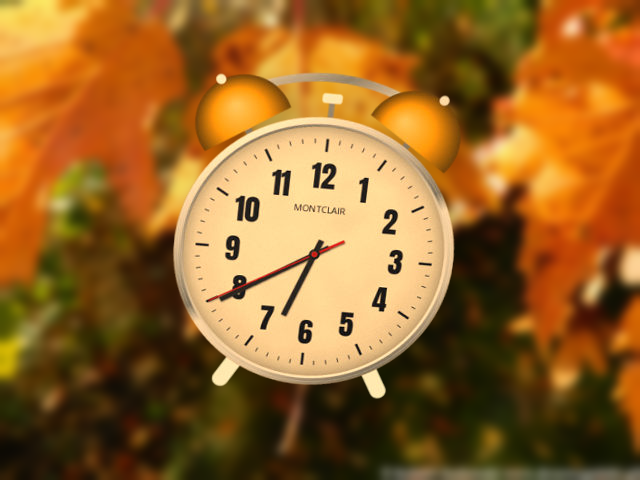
**6:39:40**
